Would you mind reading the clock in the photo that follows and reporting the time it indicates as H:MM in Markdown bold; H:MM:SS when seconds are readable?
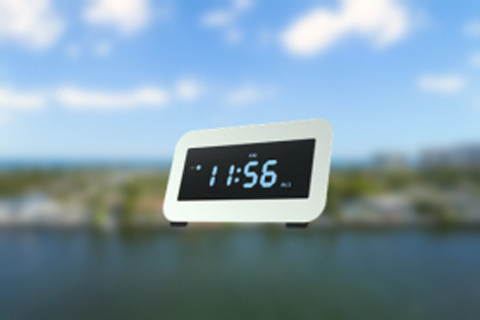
**11:56**
